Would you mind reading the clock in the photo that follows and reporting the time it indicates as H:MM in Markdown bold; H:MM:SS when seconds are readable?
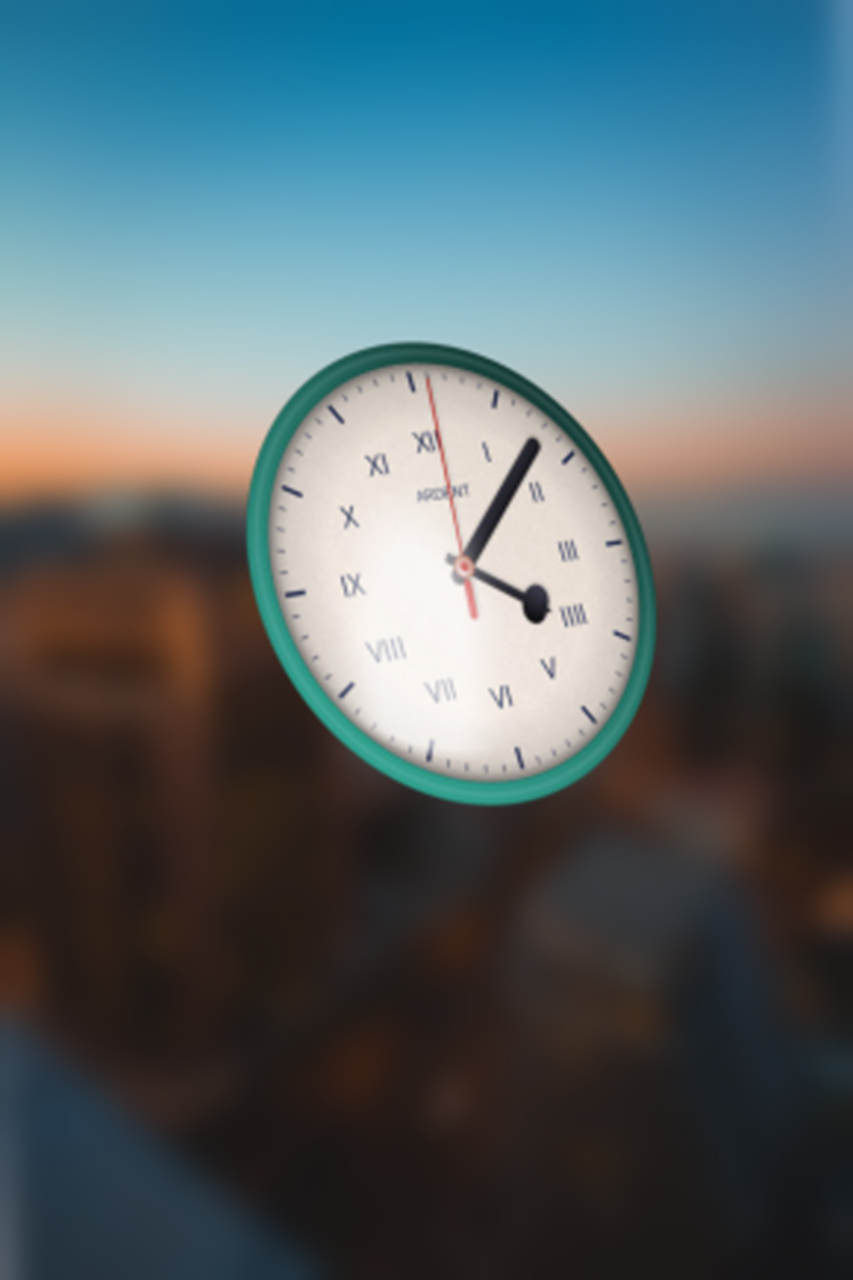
**4:08:01**
